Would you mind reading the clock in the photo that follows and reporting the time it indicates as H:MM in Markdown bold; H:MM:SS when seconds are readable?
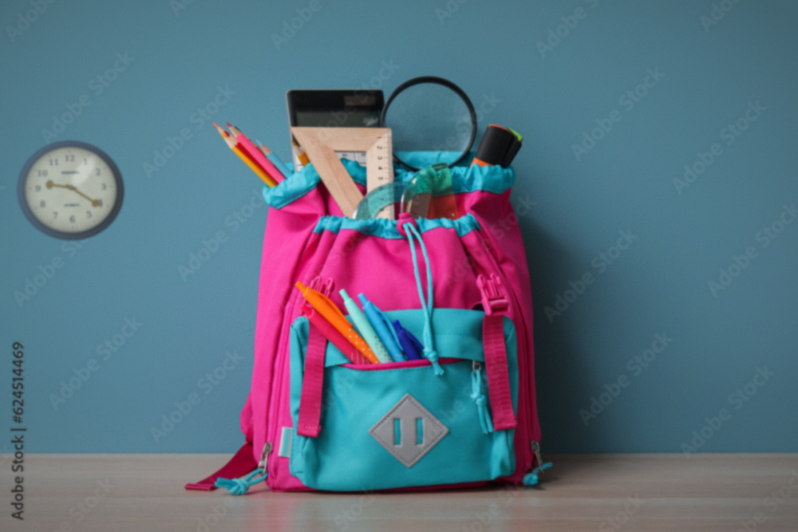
**9:21**
